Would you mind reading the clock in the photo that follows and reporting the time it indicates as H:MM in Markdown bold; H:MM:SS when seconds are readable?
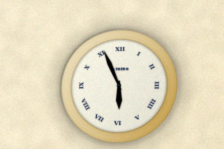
**5:56**
